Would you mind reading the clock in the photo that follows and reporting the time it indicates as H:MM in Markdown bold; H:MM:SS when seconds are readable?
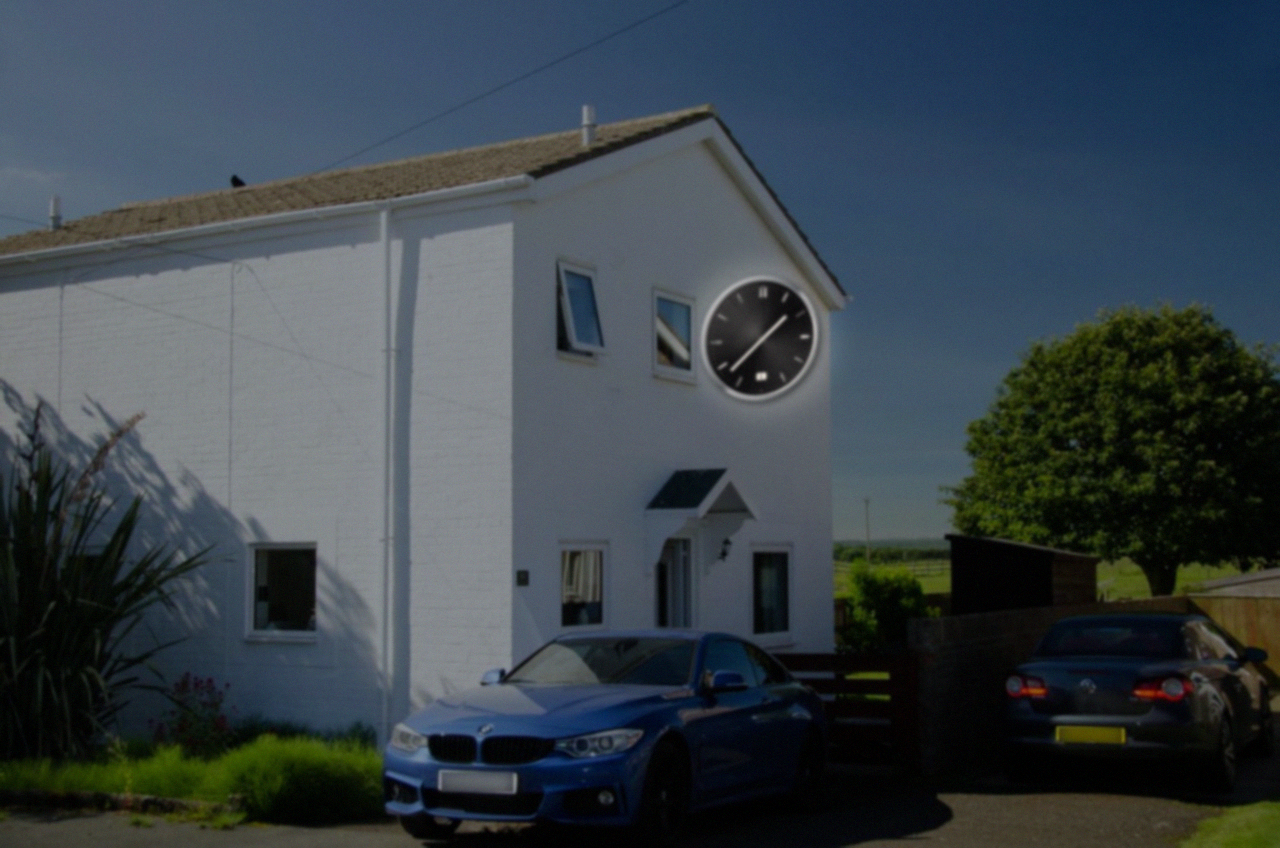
**1:38**
